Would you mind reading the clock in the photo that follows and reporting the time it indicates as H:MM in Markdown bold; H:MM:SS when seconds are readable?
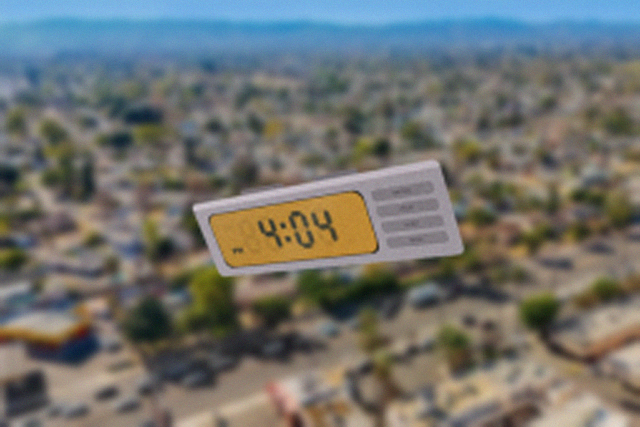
**4:04**
